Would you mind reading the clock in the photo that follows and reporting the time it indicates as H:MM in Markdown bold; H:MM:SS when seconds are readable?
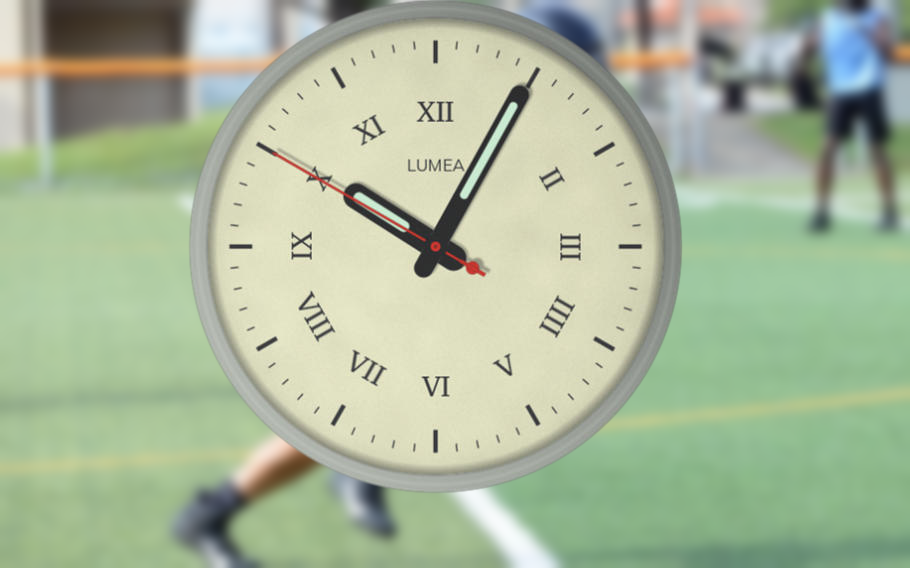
**10:04:50**
